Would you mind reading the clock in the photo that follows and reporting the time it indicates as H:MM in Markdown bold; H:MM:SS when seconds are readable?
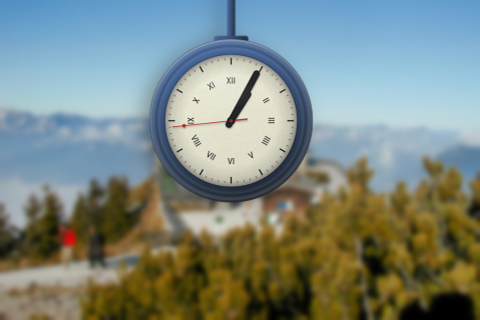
**1:04:44**
